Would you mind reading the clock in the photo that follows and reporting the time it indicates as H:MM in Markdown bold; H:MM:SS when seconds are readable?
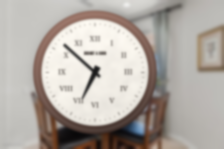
**6:52**
